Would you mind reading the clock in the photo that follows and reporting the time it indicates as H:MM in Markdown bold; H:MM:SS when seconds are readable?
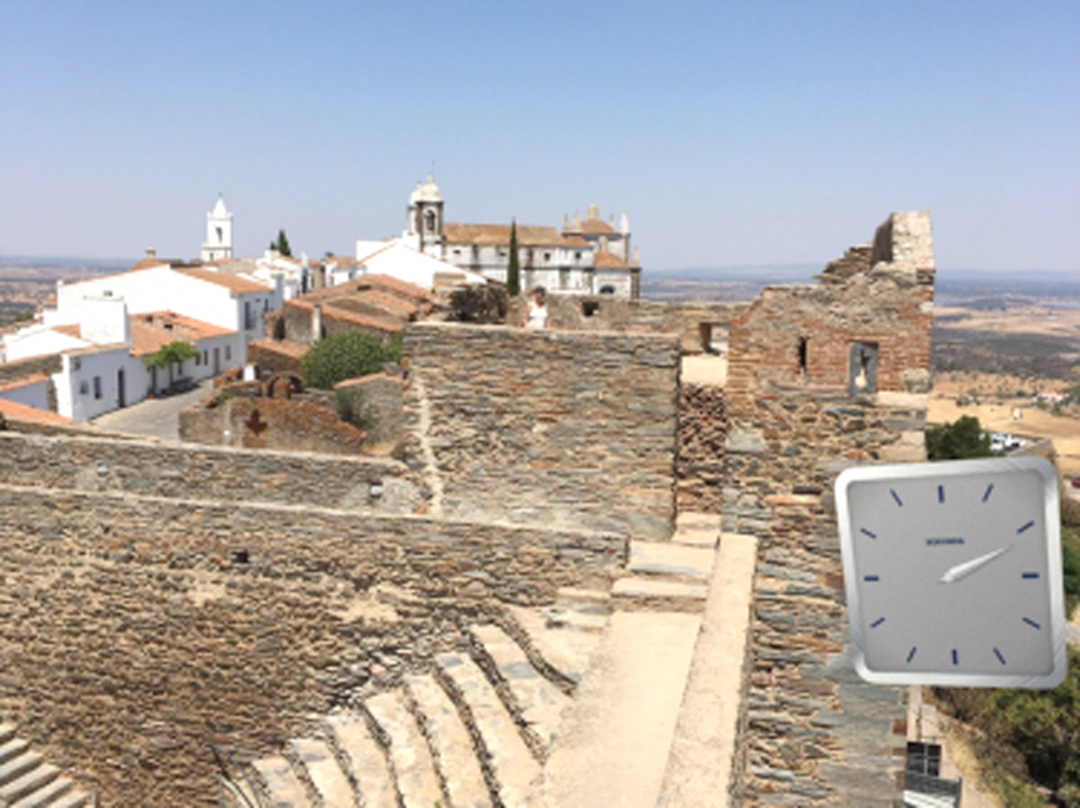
**2:11**
